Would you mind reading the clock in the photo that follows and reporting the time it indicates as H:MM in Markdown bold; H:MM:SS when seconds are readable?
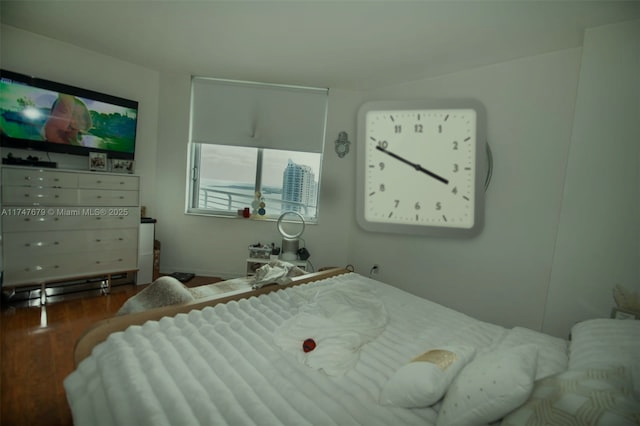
**3:49**
